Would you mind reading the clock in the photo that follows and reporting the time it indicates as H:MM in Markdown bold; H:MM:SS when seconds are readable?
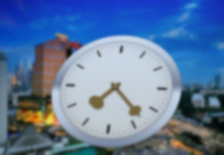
**7:23**
